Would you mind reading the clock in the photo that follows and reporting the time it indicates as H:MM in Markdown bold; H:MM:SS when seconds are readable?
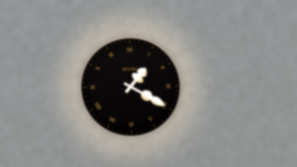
**1:20**
